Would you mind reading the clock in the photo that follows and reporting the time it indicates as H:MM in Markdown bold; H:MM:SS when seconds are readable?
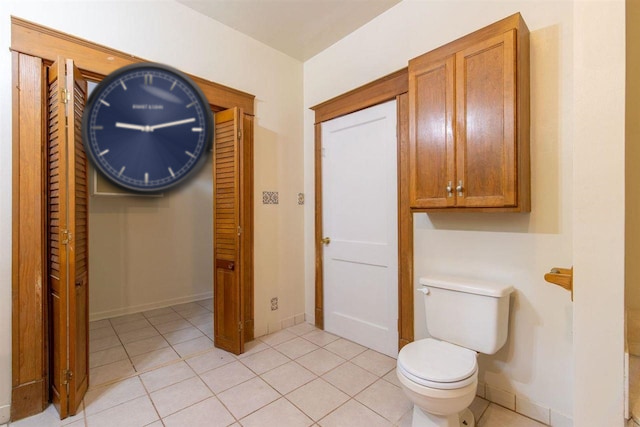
**9:13**
